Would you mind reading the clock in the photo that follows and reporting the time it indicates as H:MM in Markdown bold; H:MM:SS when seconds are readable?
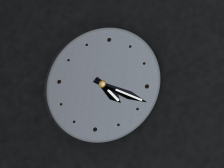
**4:18**
